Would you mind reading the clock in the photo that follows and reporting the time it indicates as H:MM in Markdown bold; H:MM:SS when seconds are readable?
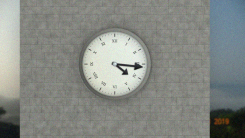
**4:16**
